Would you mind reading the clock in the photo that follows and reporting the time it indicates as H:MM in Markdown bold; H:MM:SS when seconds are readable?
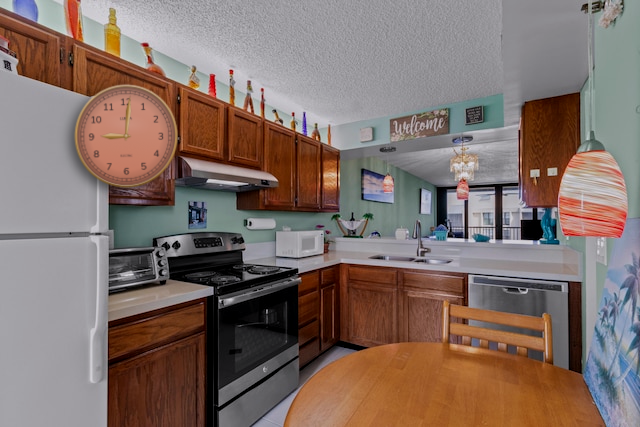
**9:01**
